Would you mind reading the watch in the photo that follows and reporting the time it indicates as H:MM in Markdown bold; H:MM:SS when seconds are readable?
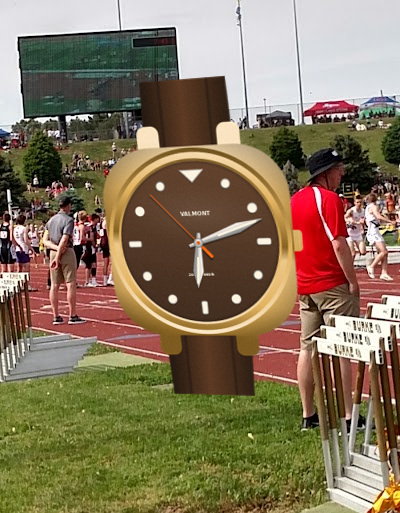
**6:11:53**
